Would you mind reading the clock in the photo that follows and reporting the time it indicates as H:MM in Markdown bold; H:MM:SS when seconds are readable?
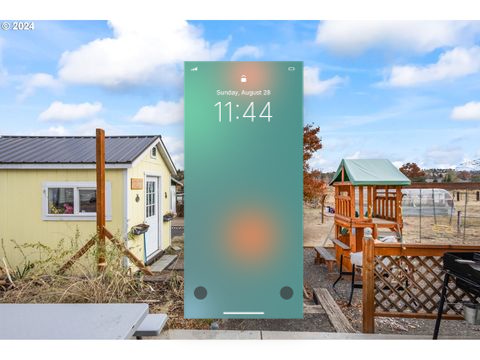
**11:44**
